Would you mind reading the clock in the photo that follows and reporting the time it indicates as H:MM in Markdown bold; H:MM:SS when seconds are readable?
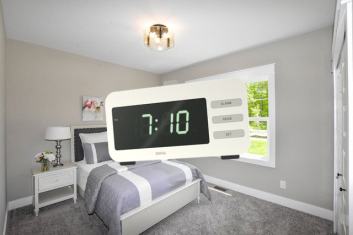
**7:10**
